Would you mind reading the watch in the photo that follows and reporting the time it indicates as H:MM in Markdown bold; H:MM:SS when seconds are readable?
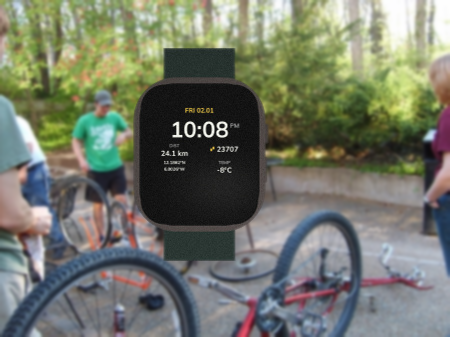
**10:08**
